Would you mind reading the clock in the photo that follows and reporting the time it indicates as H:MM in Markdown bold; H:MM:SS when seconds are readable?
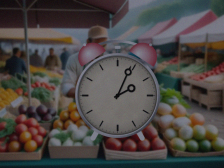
**2:04**
